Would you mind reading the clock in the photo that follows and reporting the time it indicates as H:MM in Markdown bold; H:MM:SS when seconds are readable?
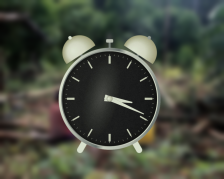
**3:19**
